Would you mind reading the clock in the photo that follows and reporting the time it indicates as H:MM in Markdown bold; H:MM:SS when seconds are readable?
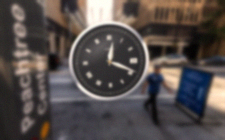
**12:19**
